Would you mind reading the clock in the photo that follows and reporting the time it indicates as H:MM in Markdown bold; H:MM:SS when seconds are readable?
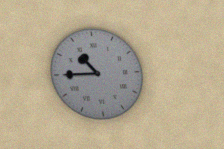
**10:45**
